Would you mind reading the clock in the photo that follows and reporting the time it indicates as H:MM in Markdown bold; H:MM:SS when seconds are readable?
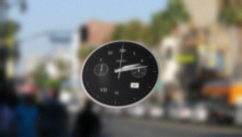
**2:13**
